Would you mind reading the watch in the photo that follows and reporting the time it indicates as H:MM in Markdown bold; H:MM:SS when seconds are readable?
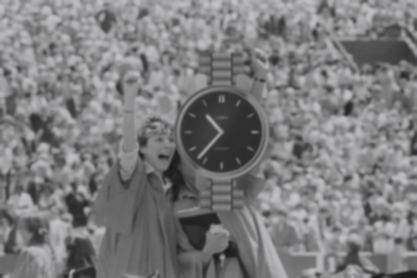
**10:37**
